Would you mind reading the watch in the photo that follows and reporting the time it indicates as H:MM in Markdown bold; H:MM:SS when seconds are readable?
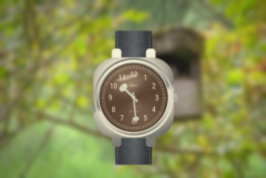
**10:29**
